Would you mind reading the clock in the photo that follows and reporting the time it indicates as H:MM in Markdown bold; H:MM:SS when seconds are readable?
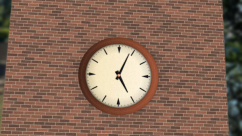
**5:04**
